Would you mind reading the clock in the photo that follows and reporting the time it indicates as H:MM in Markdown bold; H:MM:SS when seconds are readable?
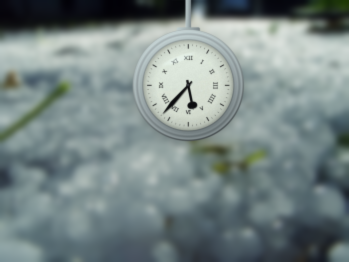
**5:37**
